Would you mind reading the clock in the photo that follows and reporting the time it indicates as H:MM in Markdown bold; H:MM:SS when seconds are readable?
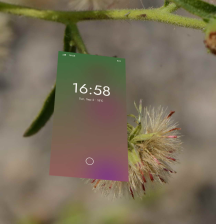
**16:58**
